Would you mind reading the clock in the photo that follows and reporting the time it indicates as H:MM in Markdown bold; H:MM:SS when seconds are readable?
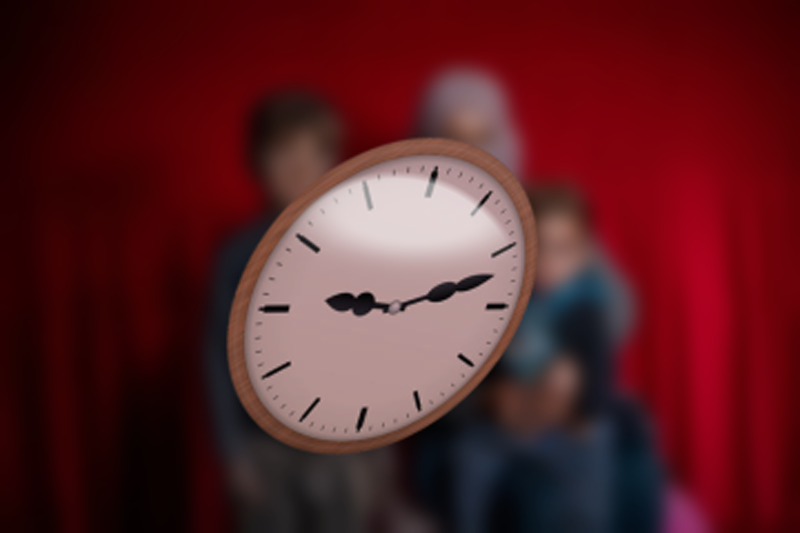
**9:12**
